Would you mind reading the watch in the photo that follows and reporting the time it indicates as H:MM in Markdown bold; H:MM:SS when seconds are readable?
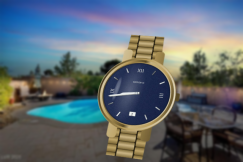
**8:43**
